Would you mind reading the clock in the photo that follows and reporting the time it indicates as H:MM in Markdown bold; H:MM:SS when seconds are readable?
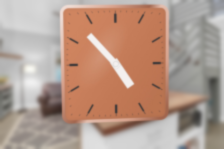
**4:53**
